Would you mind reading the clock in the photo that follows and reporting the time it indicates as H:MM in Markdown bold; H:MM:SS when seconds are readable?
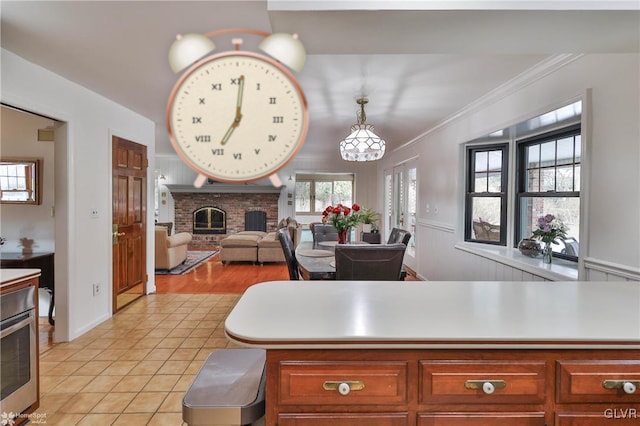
**7:01**
